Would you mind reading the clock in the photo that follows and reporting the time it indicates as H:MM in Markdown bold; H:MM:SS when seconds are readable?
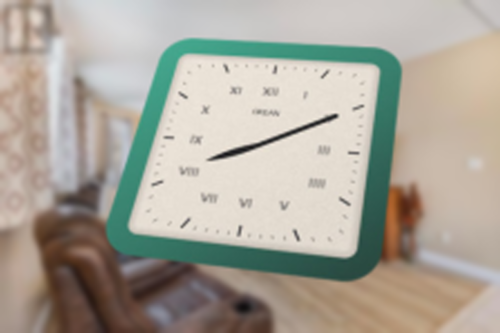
**8:10**
